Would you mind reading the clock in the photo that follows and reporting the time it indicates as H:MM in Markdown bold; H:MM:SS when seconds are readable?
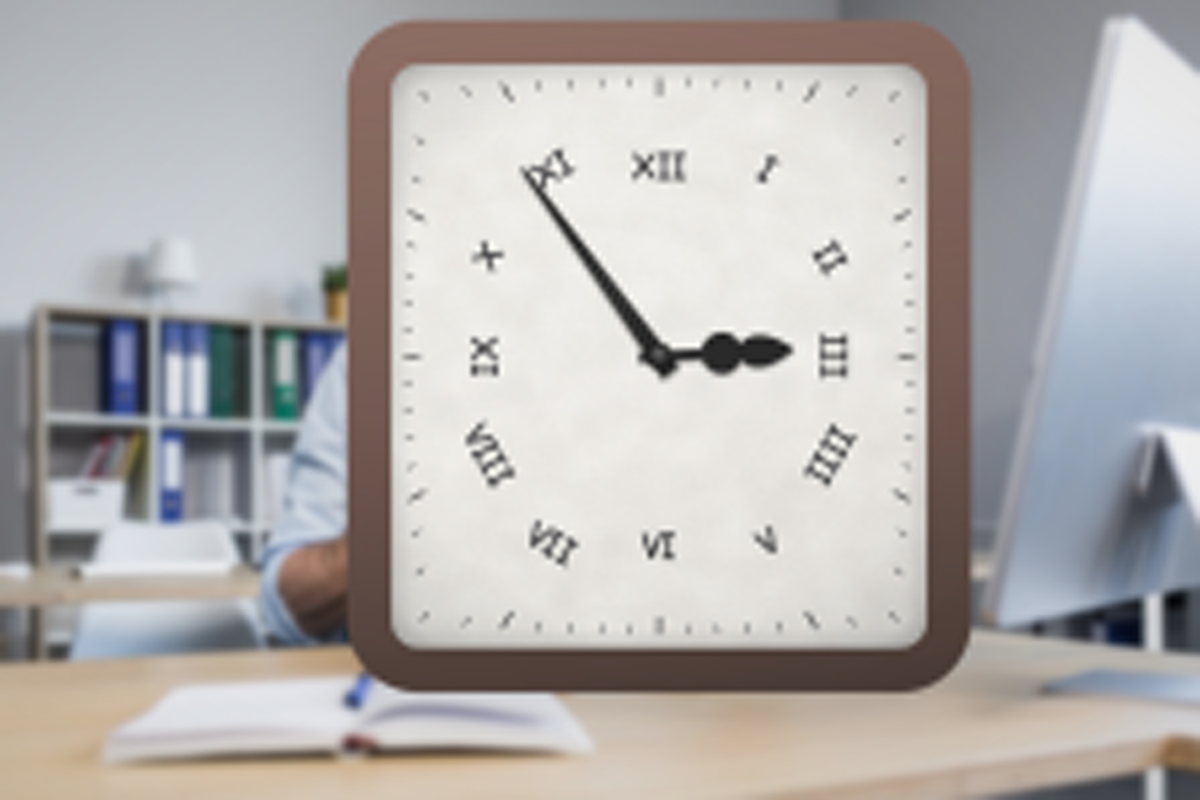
**2:54**
